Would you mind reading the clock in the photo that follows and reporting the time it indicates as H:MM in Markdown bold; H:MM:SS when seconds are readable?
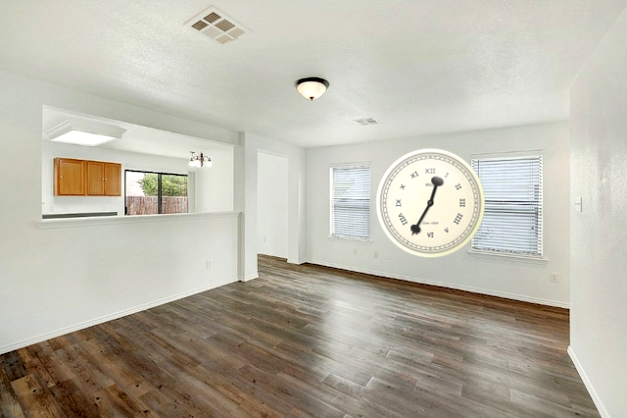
**12:35**
